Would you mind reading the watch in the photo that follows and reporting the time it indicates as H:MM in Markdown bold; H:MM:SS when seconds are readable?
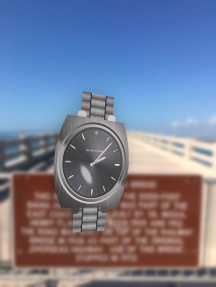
**2:07**
